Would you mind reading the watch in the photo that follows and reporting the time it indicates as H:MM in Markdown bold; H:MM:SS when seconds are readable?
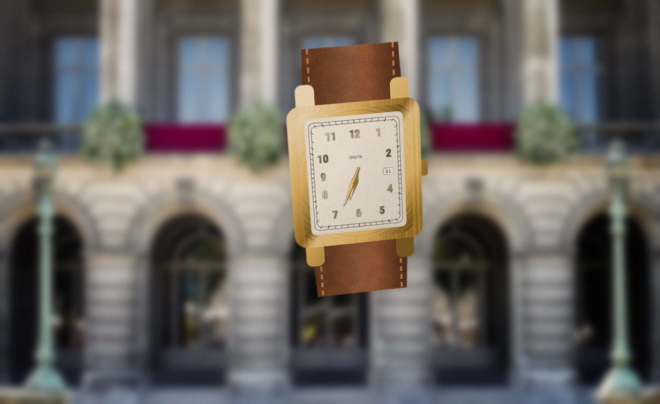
**6:34**
